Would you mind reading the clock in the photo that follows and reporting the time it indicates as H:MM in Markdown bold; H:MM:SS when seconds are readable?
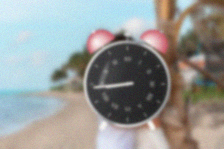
**8:44**
